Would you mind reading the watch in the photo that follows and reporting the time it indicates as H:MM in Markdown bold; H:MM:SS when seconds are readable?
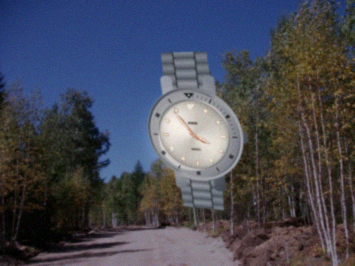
**3:54**
